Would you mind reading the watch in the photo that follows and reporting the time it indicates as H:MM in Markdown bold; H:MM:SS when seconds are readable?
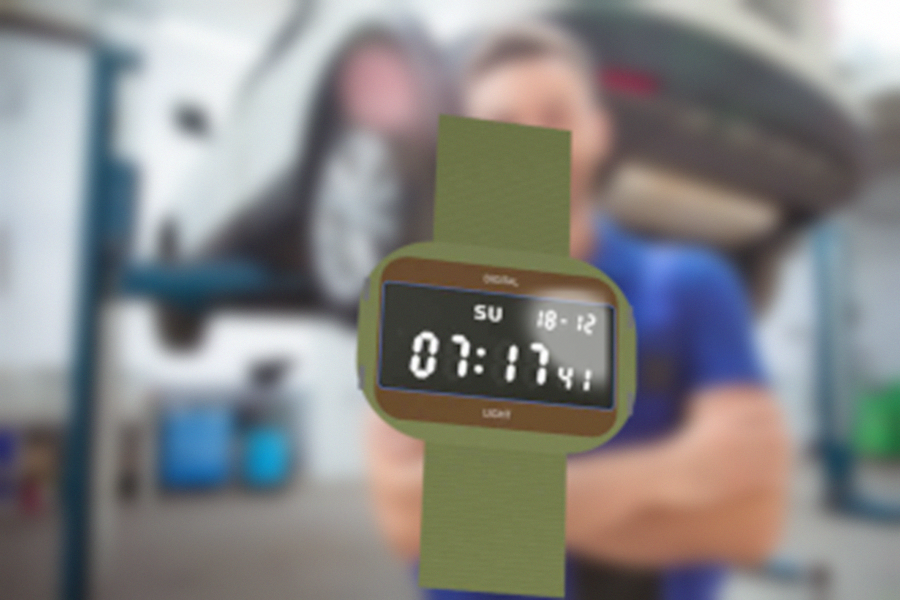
**7:17:41**
